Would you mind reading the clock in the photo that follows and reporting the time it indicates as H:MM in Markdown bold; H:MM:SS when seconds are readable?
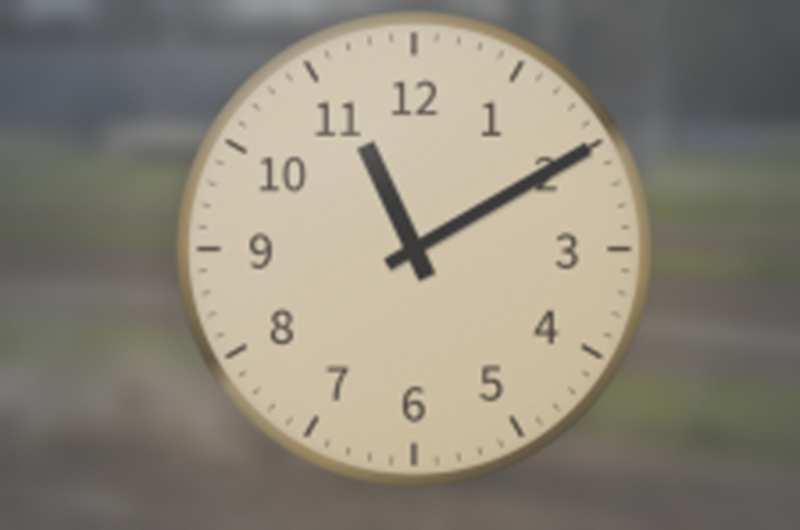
**11:10**
